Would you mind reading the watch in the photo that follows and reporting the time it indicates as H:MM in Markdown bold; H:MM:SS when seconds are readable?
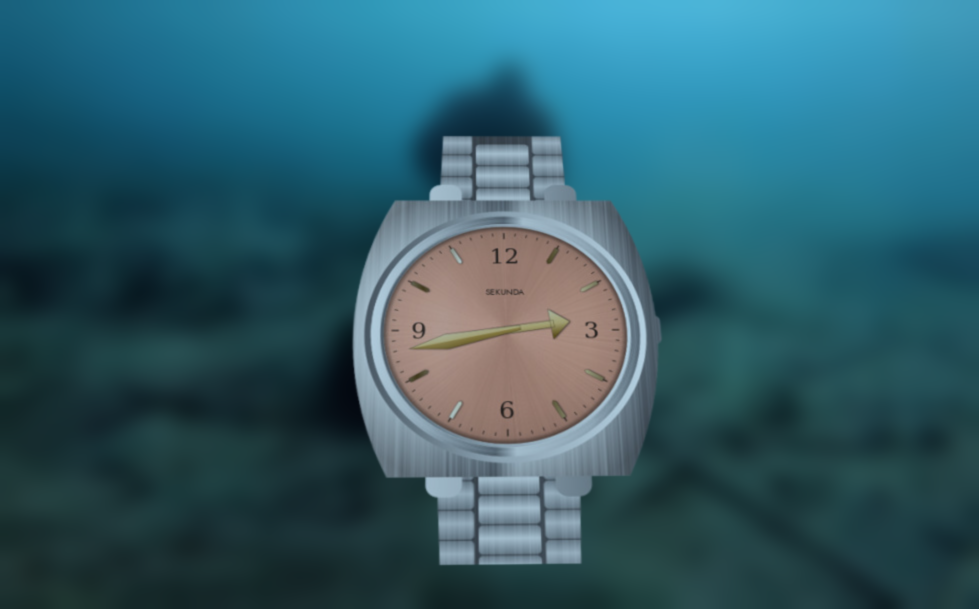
**2:43**
